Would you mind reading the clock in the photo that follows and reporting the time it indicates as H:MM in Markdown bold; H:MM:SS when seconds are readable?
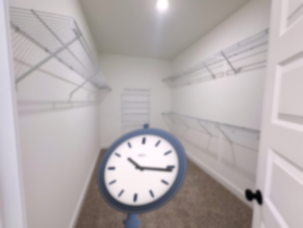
**10:16**
